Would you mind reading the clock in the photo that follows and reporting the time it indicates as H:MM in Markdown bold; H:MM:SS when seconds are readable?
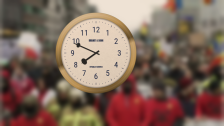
**7:49**
